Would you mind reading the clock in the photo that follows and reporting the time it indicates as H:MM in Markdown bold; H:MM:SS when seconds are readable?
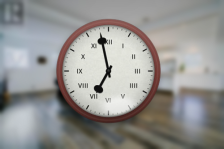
**6:58**
